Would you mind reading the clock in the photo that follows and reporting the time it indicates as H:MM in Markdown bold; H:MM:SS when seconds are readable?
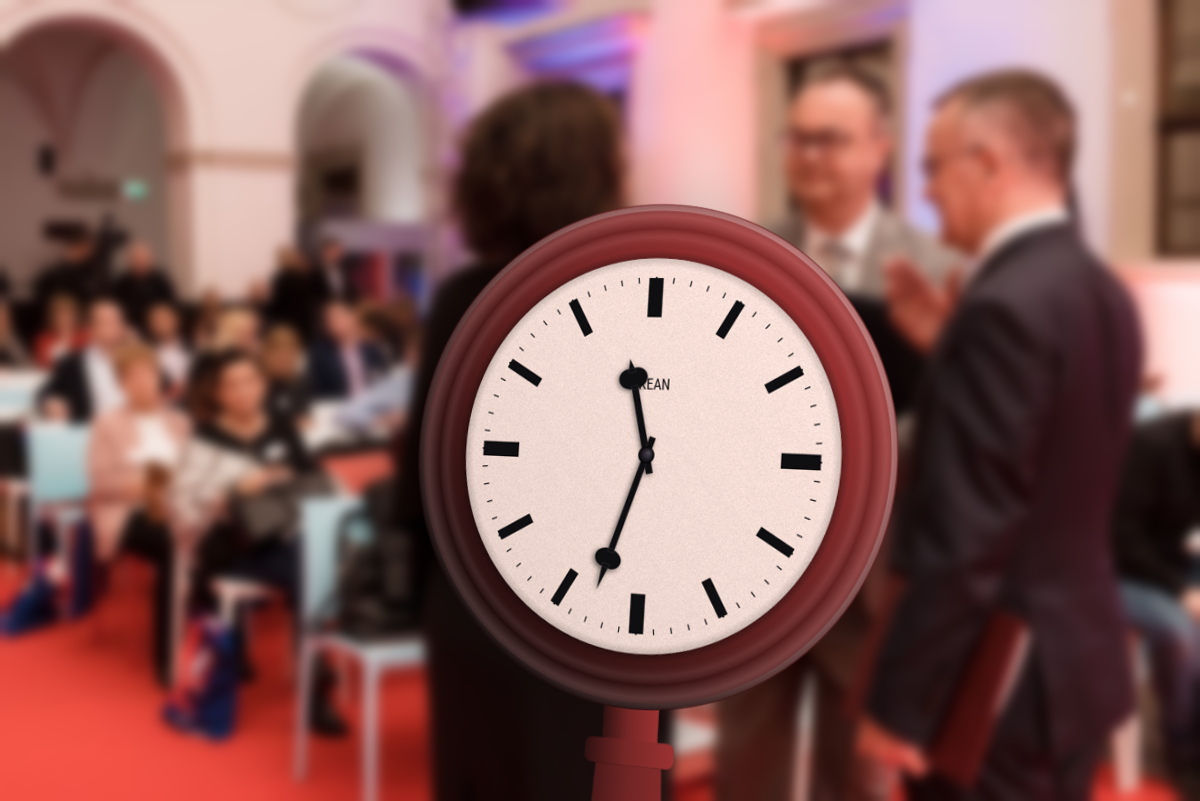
**11:33**
